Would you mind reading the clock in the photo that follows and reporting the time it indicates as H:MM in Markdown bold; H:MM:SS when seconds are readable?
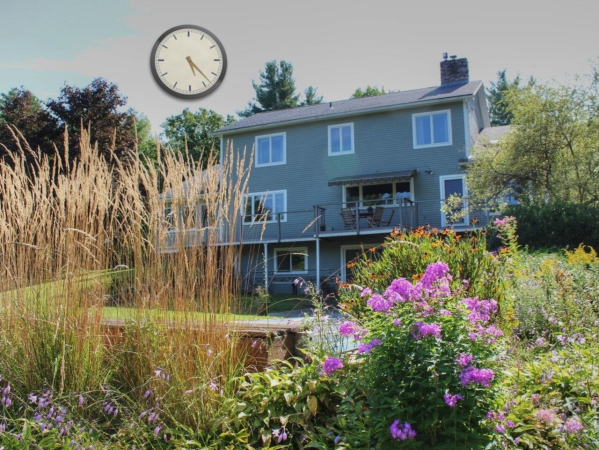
**5:23**
